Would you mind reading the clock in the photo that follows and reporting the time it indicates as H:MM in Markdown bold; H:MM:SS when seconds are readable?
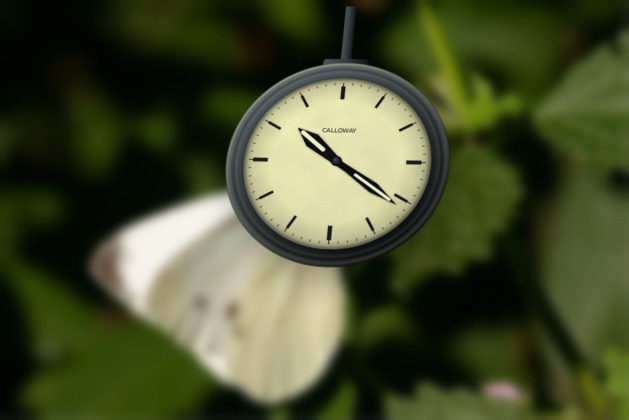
**10:21**
